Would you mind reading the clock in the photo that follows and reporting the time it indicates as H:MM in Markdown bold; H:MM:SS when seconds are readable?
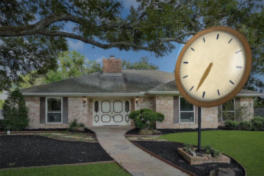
**6:33**
